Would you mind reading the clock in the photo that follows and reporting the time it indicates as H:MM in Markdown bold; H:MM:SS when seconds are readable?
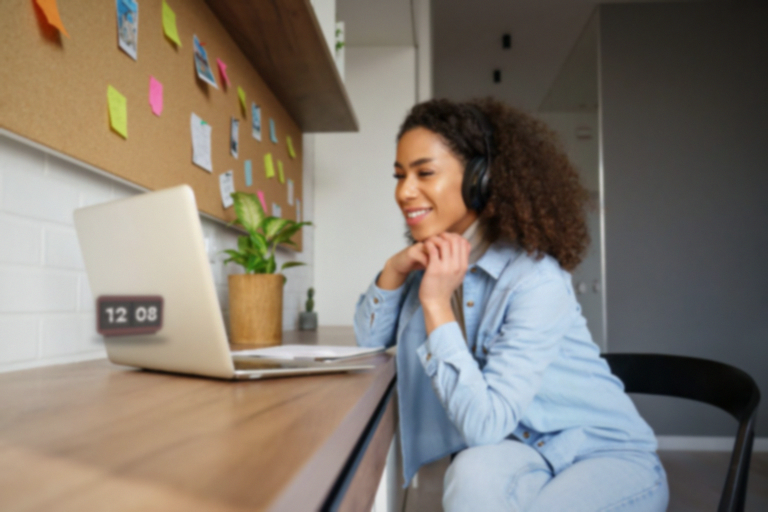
**12:08**
